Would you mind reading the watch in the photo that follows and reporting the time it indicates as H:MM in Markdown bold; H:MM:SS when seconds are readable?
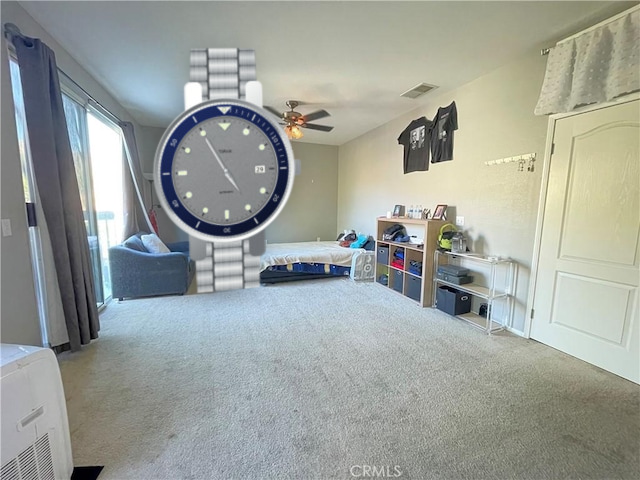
**4:55**
